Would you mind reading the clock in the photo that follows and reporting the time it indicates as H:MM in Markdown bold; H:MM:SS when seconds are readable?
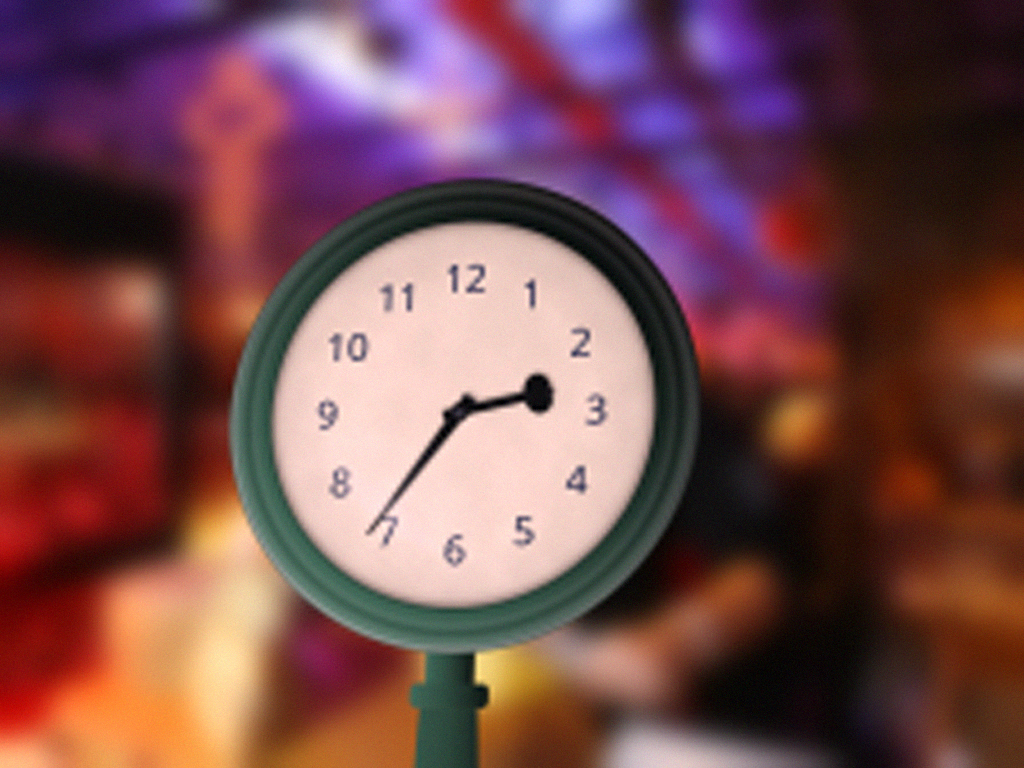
**2:36**
